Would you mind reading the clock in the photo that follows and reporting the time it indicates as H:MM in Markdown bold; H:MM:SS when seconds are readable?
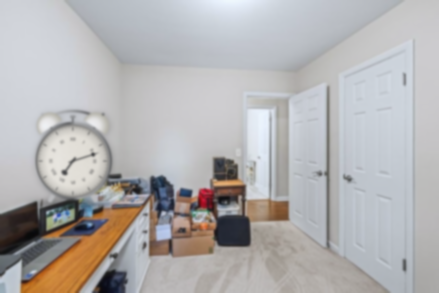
**7:12**
